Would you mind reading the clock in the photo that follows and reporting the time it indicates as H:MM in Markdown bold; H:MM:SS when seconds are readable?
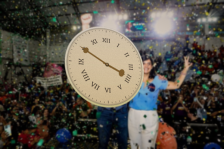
**3:50**
